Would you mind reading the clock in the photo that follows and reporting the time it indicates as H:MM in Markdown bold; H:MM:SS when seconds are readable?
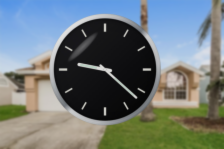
**9:22**
